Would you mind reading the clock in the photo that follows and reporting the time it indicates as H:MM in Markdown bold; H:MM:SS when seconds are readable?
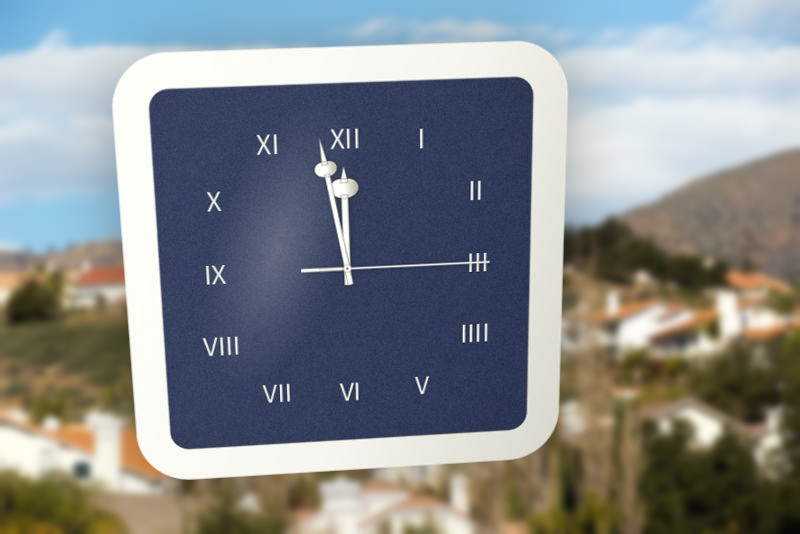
**11:58:15**
